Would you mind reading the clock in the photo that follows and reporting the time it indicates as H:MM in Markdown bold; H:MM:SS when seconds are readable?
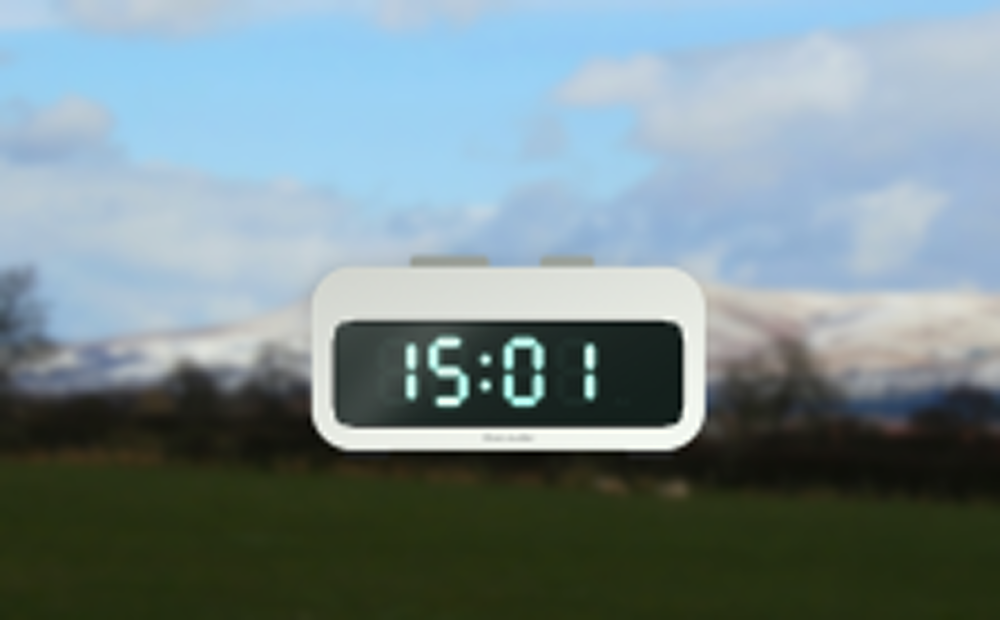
**15:01**
